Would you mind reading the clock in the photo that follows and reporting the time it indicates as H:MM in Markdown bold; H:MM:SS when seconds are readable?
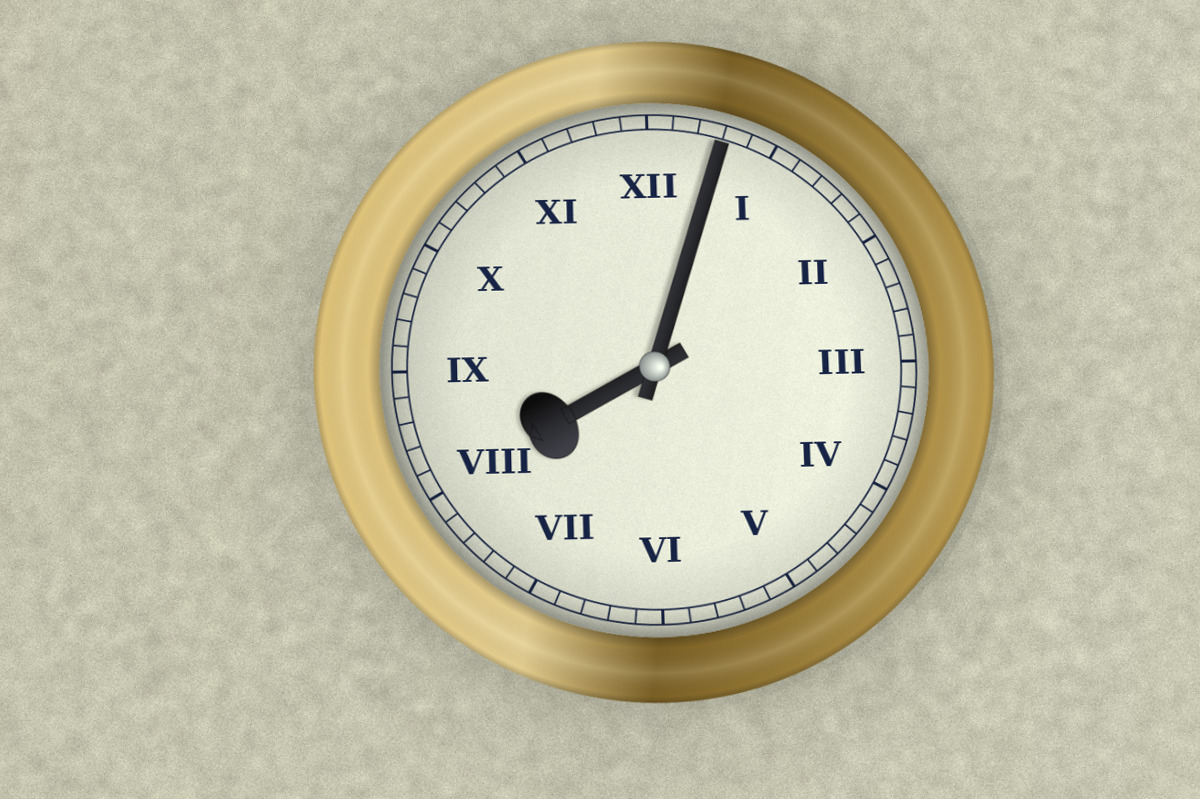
**8:03**
